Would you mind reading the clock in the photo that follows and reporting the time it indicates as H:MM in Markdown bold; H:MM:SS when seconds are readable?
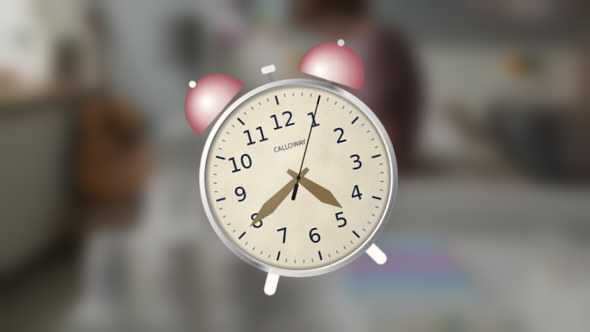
**4:40:05**
